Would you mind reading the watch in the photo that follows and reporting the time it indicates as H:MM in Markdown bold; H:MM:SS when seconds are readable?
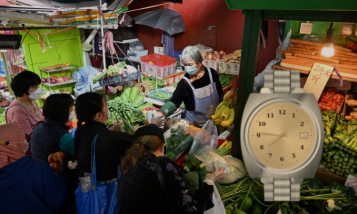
**7:46**
